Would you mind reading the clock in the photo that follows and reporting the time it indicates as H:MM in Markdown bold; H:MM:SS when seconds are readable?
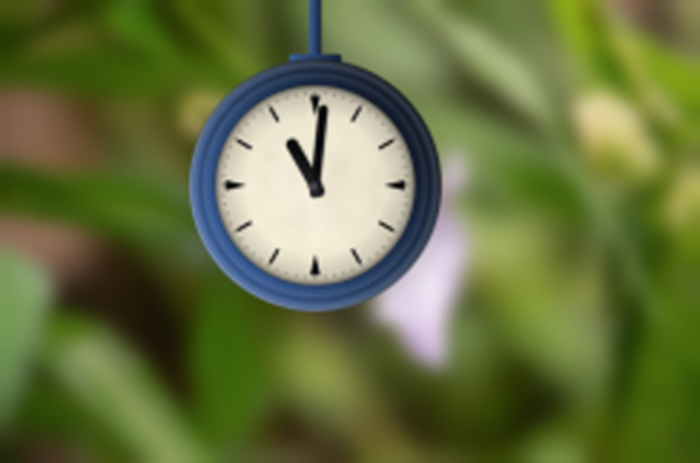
**11:01**
